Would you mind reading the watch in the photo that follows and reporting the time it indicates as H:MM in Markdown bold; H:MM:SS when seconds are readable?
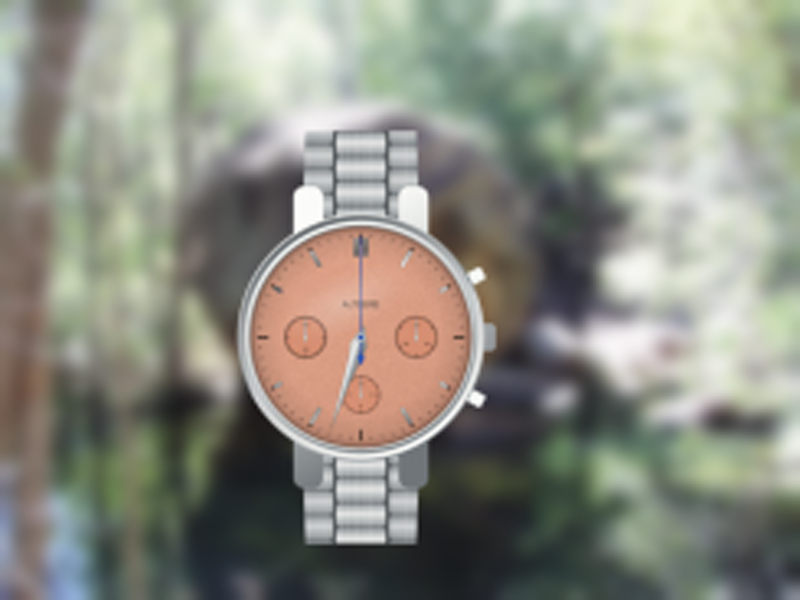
**6:33**
